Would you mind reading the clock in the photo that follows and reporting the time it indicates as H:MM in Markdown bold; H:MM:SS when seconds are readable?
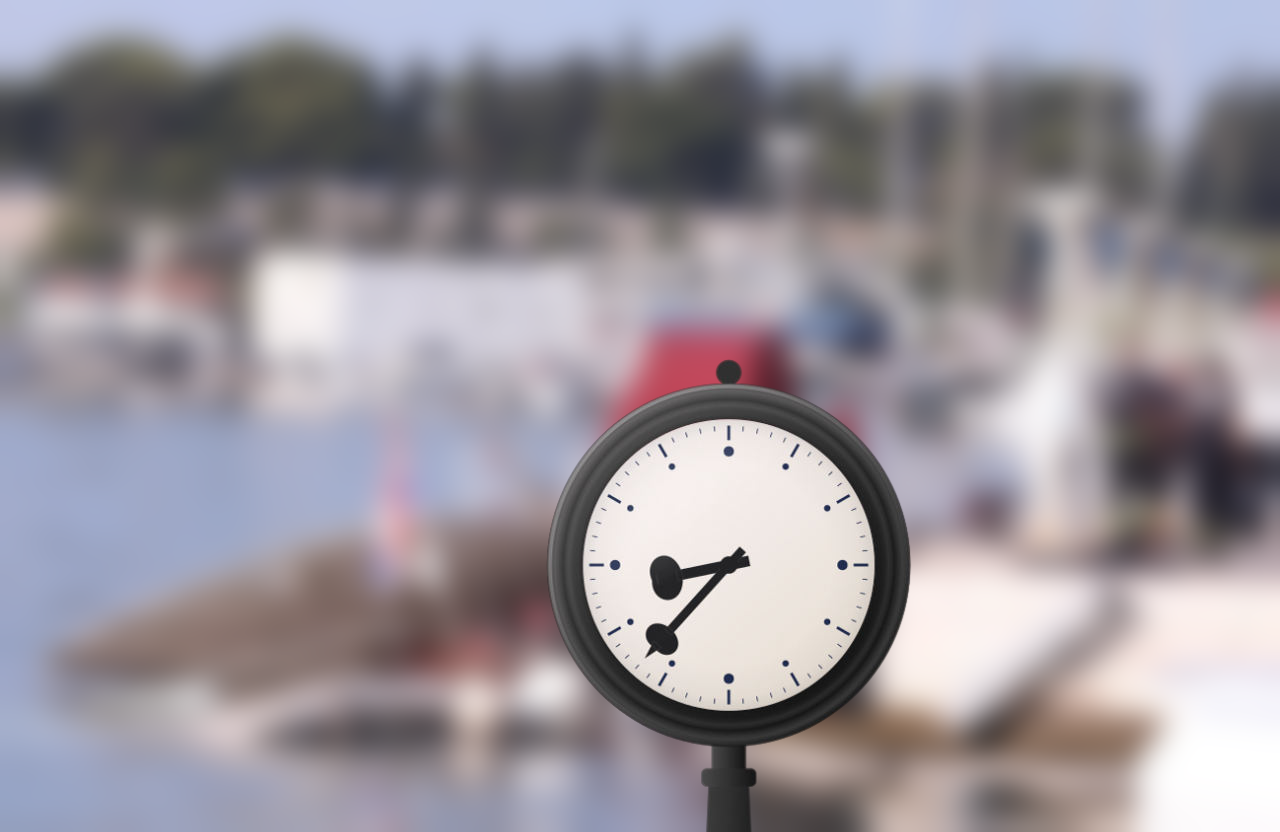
**8:37**
